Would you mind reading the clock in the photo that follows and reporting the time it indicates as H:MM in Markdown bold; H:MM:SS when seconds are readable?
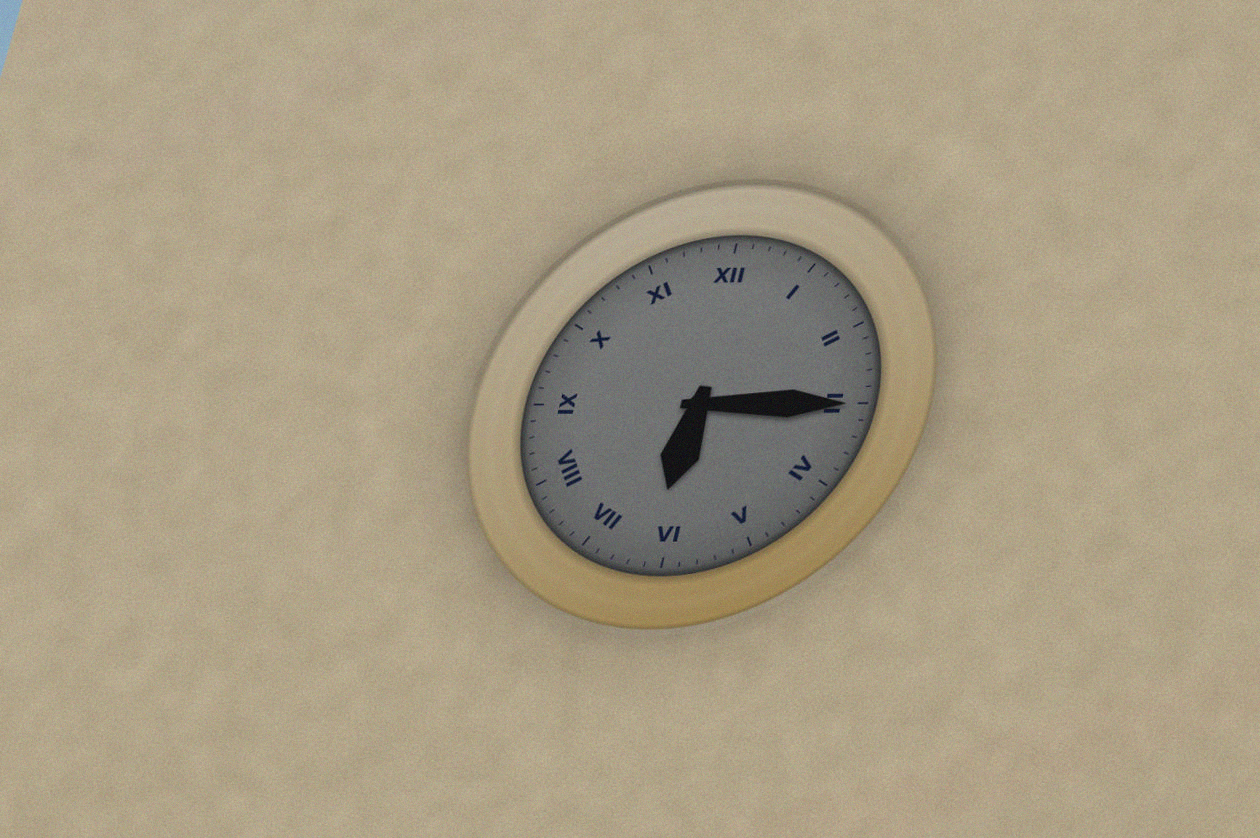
**6:15**
